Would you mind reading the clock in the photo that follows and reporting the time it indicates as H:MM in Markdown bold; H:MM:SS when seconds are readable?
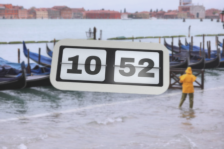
**10:52**
